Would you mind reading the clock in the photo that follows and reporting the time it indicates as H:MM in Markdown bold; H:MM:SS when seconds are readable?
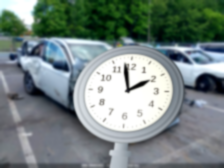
**1:58**
